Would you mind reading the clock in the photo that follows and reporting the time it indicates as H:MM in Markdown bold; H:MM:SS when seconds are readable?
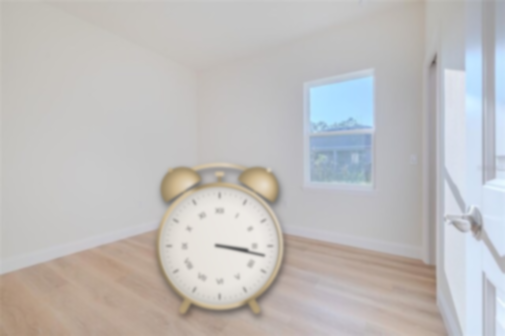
**3:17**
